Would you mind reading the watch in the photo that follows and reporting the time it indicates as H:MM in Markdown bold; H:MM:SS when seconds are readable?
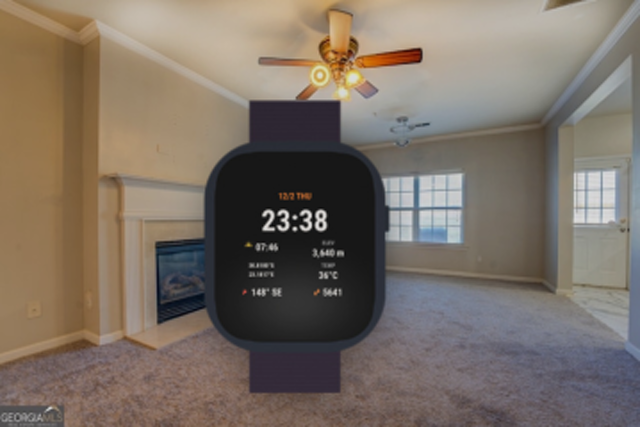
**23:38**
